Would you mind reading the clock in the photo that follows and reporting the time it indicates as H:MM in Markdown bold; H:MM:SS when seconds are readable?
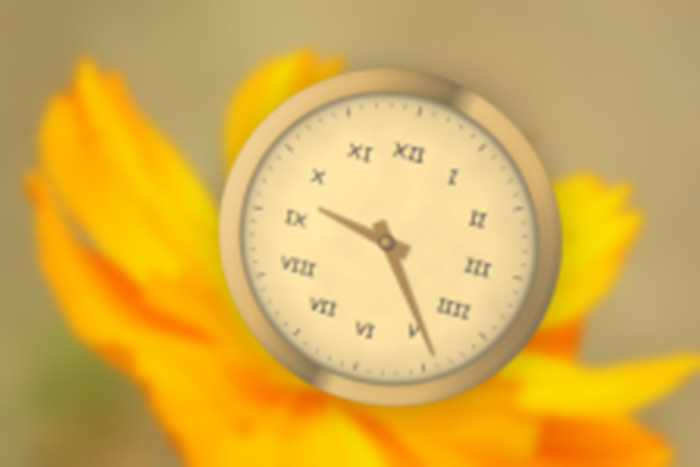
**9:24**
